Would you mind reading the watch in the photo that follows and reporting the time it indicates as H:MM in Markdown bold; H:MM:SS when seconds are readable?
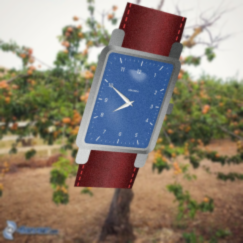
**7:50**
